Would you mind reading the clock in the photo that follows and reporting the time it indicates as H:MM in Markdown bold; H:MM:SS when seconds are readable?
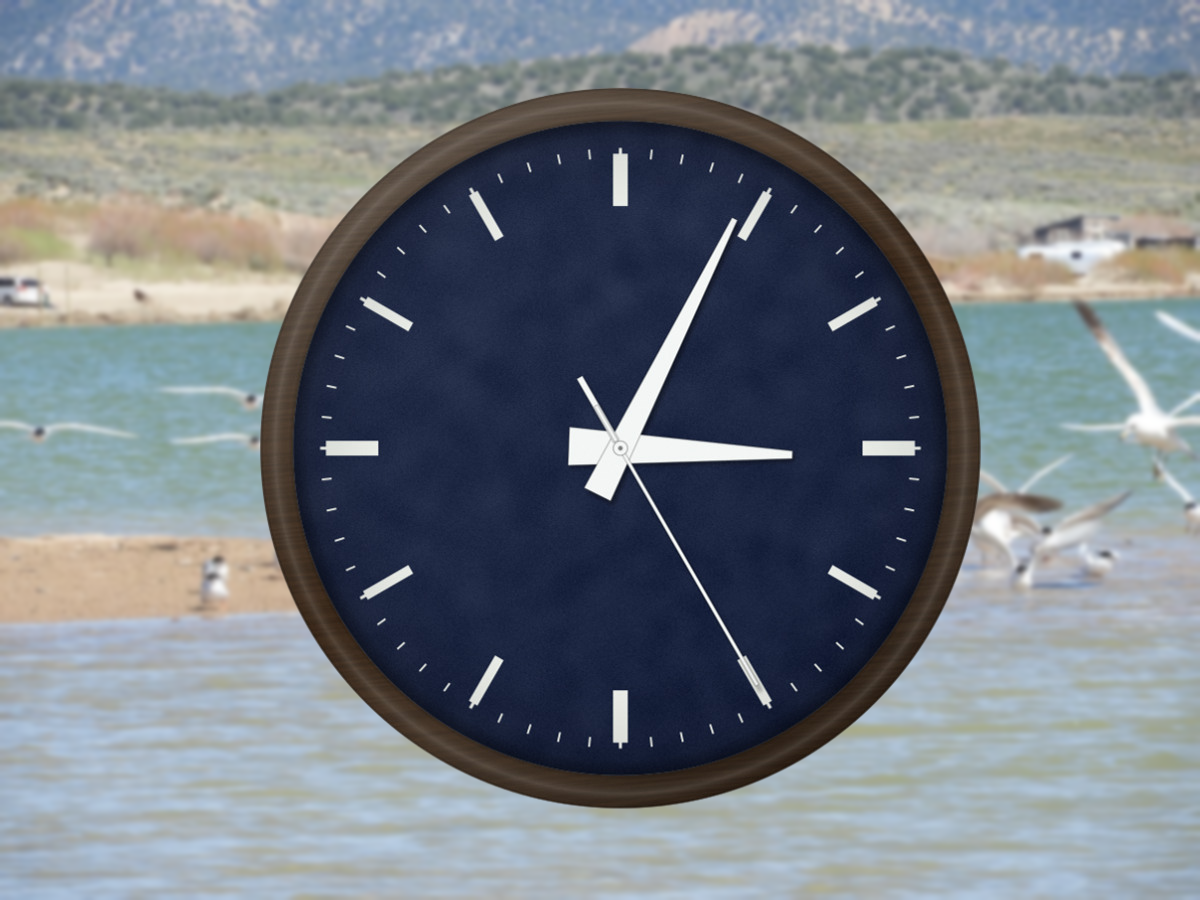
**3:04:25**
